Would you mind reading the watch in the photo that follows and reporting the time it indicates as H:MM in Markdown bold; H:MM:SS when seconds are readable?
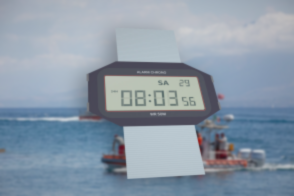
**8:03:56**
